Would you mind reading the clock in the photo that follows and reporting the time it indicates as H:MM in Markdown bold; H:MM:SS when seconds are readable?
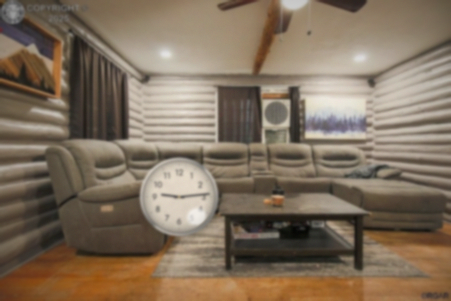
**9:14**
